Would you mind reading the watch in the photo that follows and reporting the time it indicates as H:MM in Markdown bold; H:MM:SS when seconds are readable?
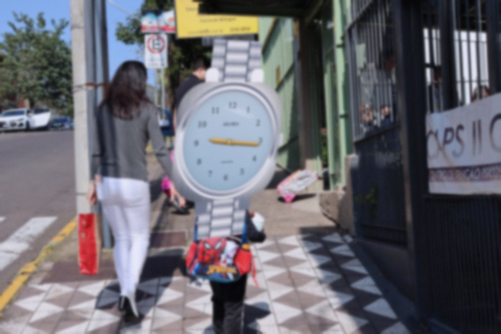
**9:16**
